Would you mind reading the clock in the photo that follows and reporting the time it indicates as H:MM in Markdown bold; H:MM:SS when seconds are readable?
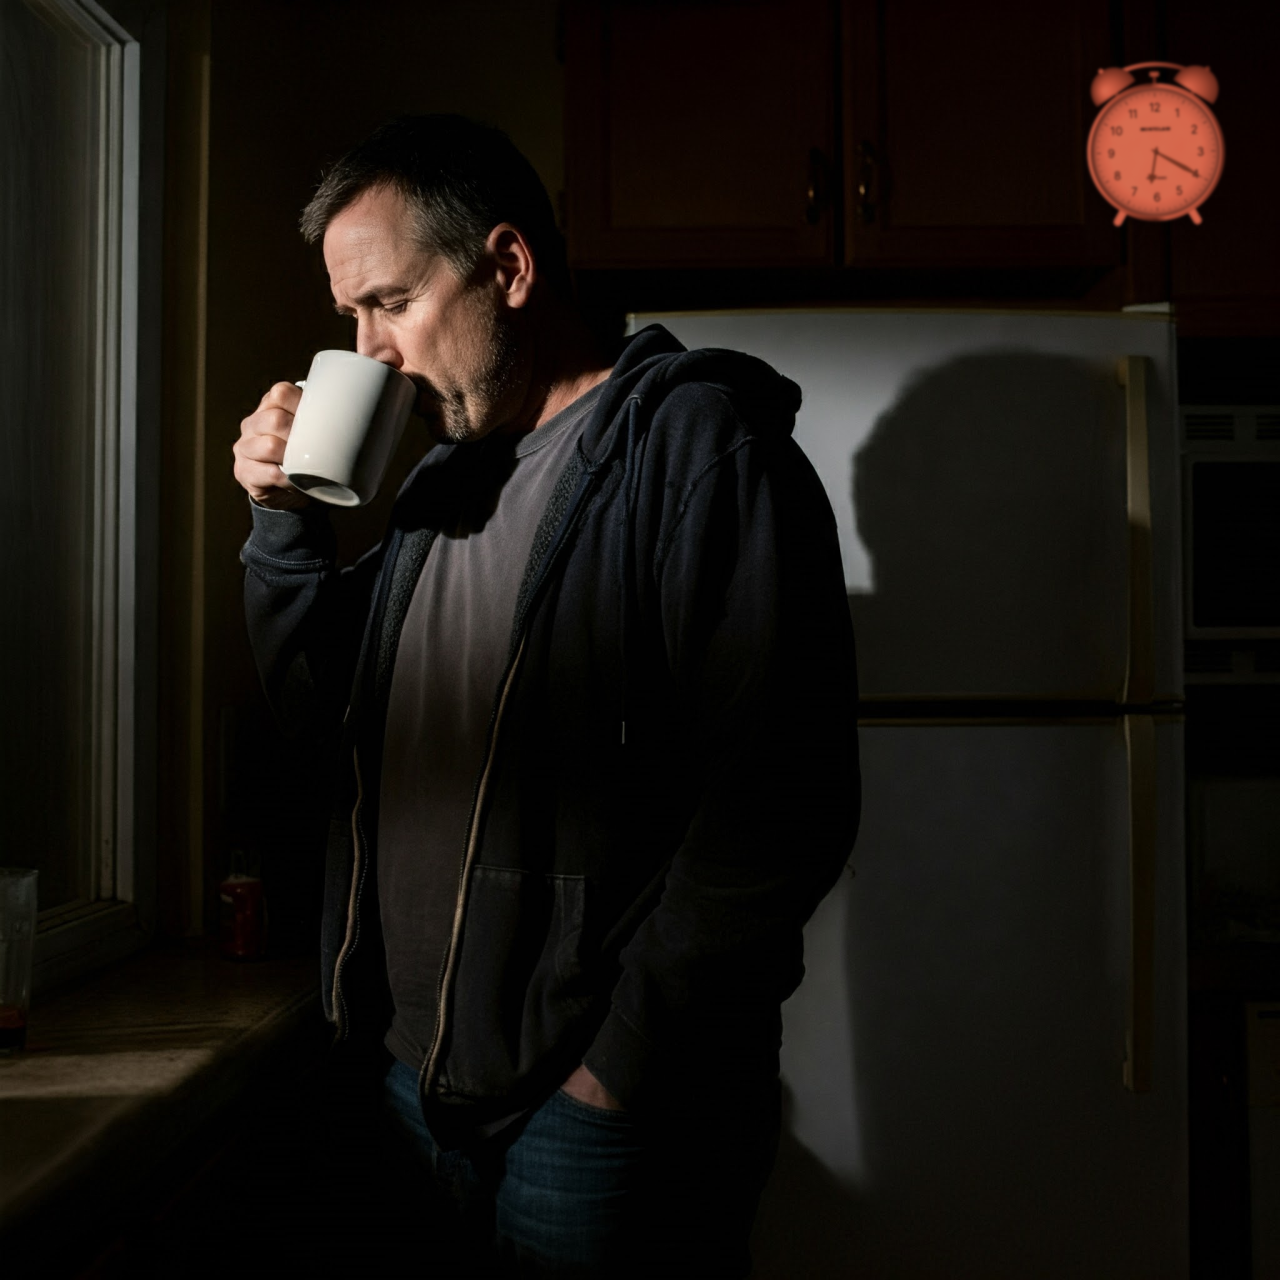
**6:20**
